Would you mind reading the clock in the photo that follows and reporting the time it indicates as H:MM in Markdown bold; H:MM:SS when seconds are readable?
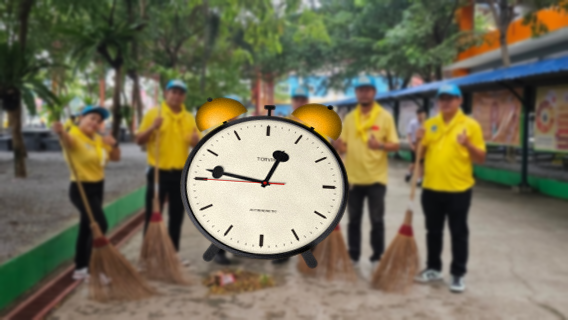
**12:46:45**
